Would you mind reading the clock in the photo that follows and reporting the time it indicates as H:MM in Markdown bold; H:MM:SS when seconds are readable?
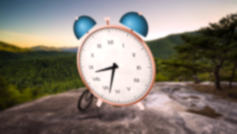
**8:33**
